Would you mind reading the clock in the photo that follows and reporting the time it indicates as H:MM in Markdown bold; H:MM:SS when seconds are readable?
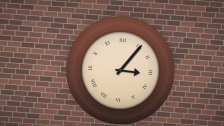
**3:06**
